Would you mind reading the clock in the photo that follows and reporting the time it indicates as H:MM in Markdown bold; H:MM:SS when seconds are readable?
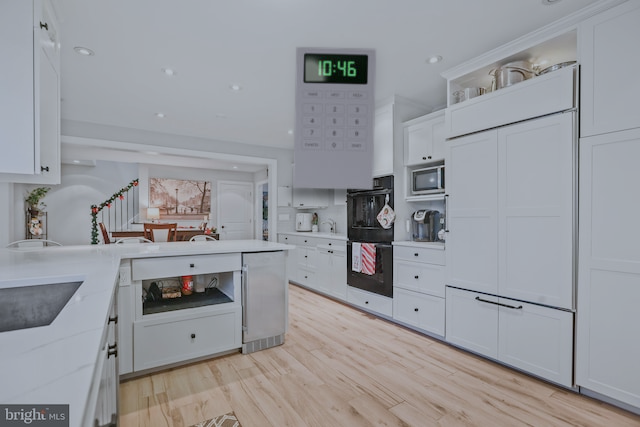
**10:46**
